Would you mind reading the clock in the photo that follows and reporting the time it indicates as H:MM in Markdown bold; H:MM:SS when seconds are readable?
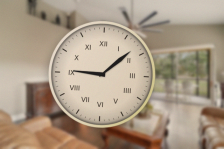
**9:08**
